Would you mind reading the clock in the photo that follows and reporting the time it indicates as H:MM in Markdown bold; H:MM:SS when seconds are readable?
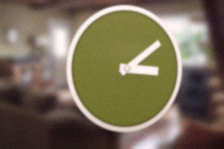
**3:09**
